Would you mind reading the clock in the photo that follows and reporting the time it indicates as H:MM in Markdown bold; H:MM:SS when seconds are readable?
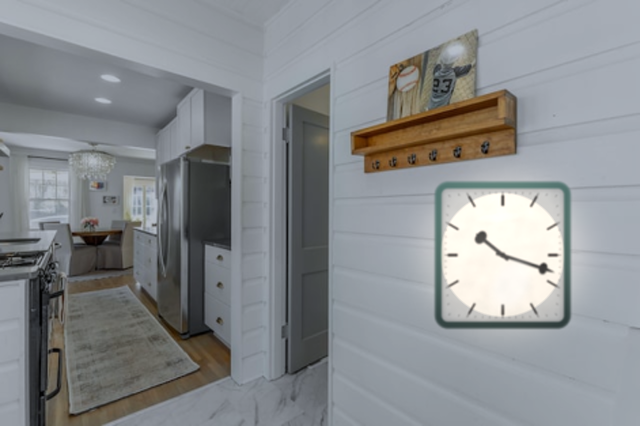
**10:18**
